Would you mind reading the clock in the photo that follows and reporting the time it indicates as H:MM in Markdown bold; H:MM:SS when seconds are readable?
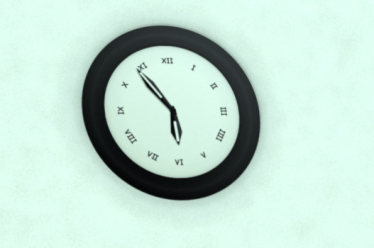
**5:54**
